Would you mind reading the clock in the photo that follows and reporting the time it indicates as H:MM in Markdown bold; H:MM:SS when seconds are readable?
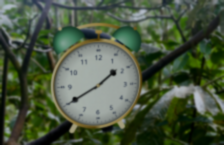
**1:40**
